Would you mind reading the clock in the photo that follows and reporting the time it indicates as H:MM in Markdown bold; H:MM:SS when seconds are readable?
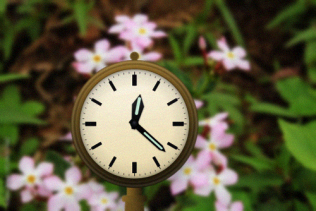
**12:22**
